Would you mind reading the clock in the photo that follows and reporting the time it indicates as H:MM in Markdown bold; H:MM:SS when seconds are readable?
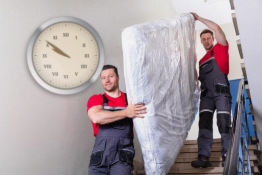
**9:51**
